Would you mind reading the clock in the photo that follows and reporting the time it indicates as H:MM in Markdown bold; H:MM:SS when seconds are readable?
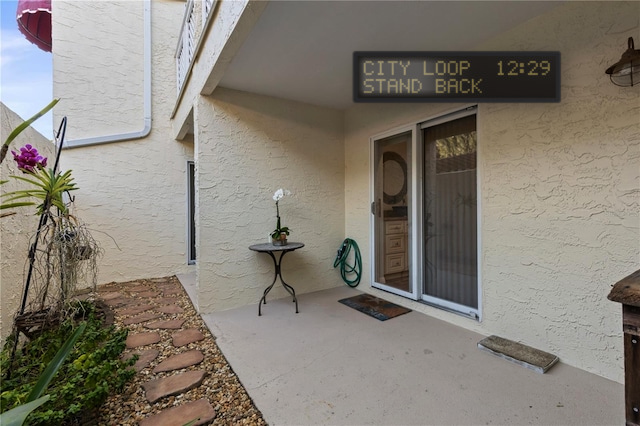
**12:29**
